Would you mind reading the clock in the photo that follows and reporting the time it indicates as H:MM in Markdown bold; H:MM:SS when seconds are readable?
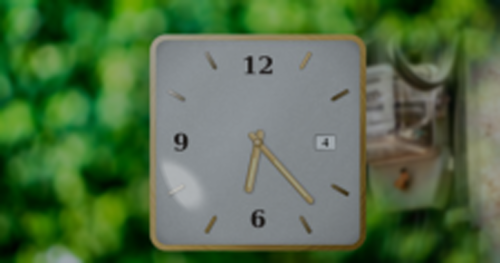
**6:23**
